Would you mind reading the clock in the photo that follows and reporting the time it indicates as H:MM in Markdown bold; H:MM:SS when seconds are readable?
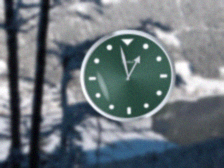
**12:58**
